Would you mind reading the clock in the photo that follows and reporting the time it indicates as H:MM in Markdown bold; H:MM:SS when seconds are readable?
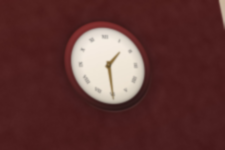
**1:30**
